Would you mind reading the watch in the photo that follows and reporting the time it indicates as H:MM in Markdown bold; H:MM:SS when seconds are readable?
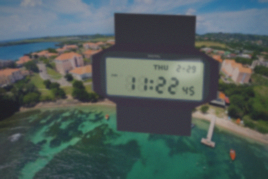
**11:22**
